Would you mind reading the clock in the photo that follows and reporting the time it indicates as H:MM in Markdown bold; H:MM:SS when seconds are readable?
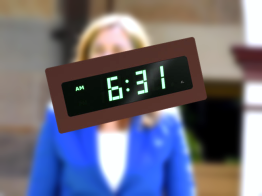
**6:31**
